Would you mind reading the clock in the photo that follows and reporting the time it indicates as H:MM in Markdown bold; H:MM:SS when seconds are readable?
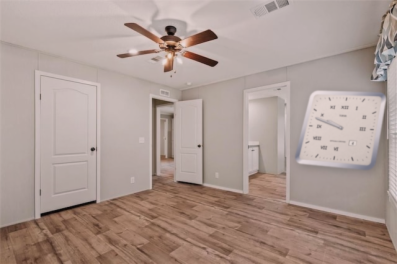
**9:48**
